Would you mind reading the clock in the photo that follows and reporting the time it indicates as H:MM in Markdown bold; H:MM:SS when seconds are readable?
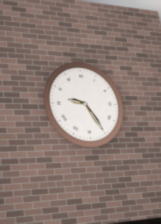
**9:25**
